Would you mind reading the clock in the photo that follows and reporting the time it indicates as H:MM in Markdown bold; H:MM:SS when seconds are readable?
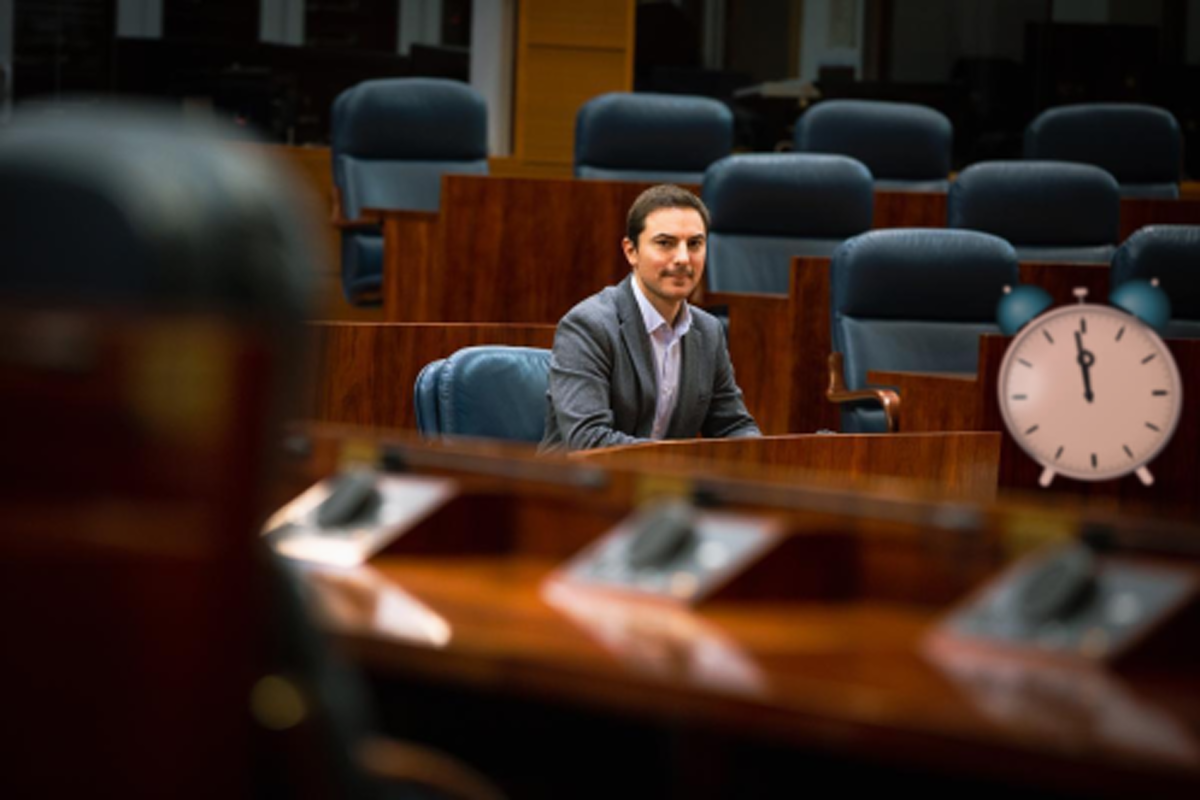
**11:59**
